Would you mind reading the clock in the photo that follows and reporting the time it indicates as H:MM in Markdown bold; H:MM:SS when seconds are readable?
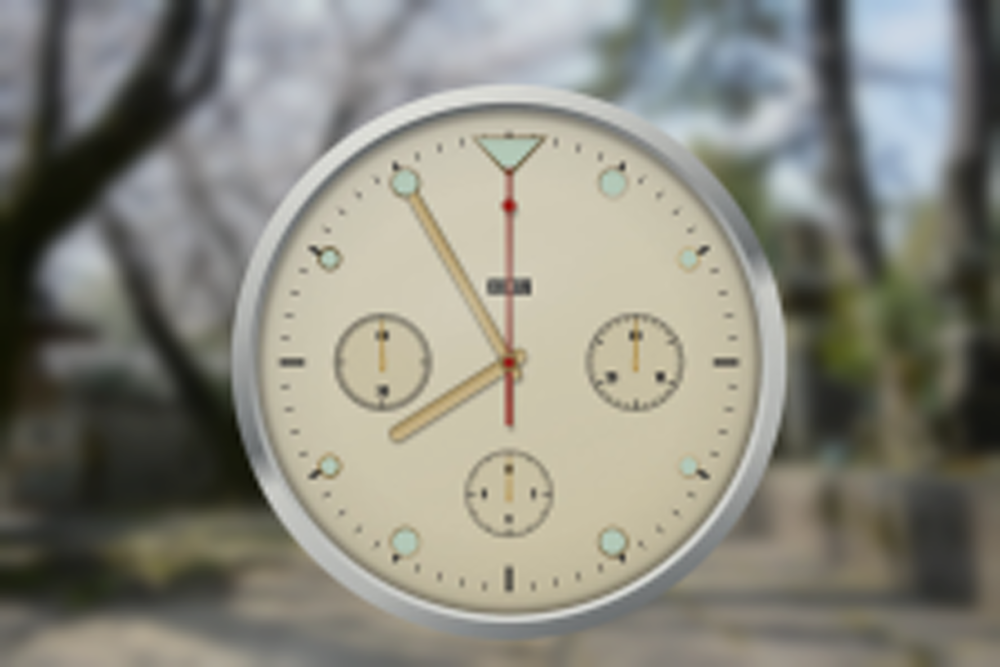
**7:55**
